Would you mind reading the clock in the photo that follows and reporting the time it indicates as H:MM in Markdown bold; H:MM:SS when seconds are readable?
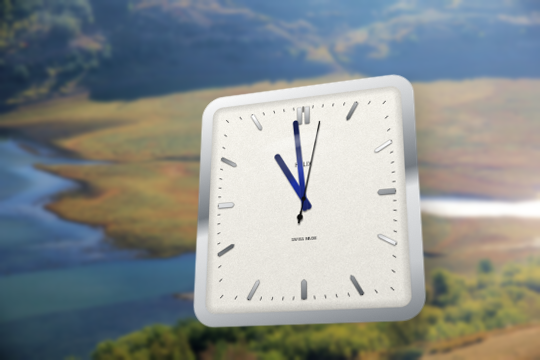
**10:59:02**
